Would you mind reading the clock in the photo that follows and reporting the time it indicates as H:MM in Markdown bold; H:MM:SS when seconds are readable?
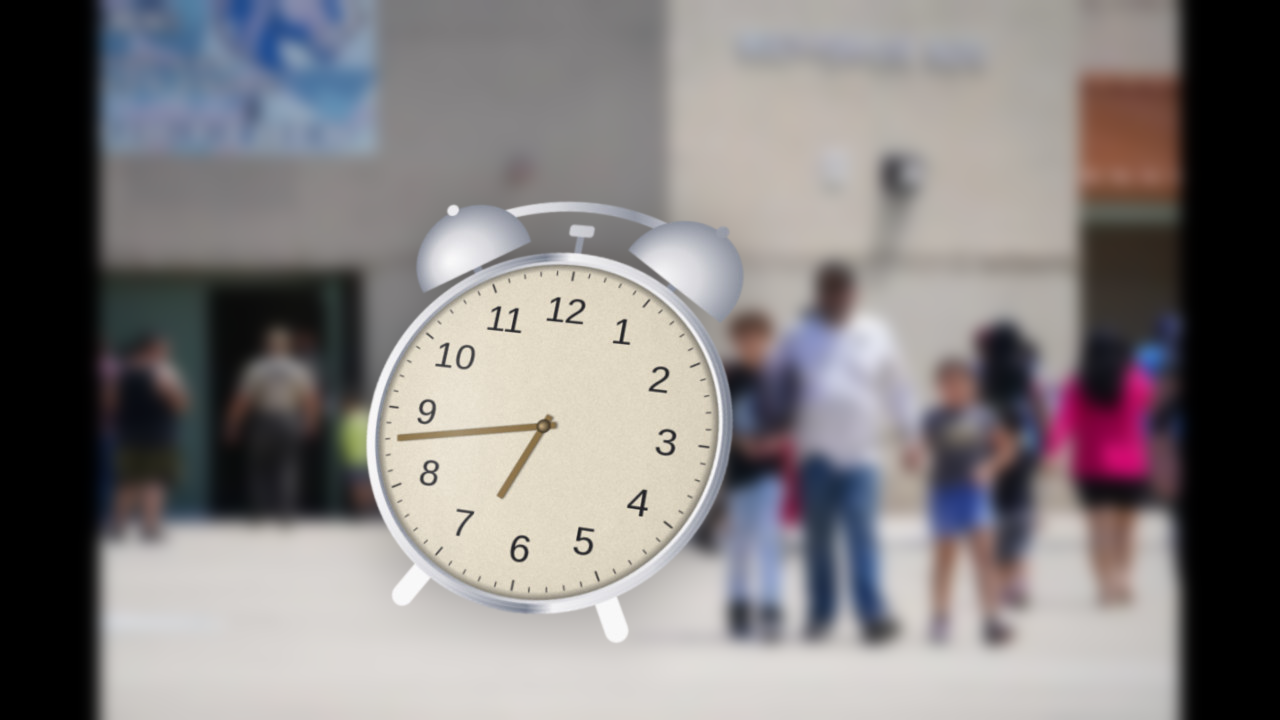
**6:43**
